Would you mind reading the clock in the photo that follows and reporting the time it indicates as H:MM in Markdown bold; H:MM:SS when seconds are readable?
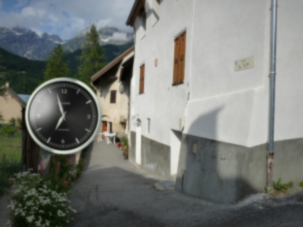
**6:57**
